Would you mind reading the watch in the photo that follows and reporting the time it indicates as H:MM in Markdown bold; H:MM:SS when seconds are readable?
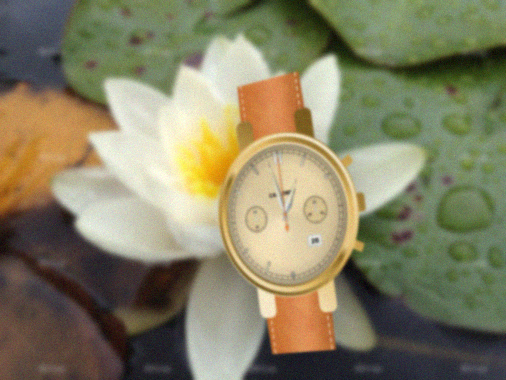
**12:58**
